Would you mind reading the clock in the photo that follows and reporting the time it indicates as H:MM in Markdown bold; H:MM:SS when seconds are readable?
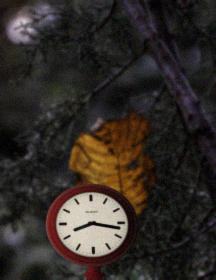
**8:17**
